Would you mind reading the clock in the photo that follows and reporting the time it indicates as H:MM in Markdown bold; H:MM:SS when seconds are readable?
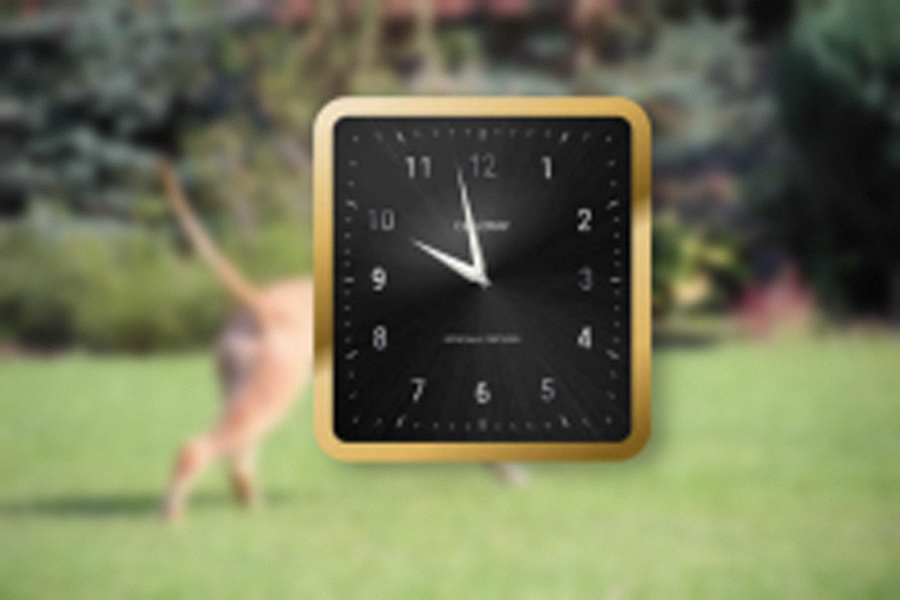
**9:58**
